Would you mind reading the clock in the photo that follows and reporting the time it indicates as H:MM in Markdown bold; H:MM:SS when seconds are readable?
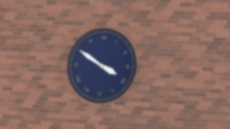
**3:50**
